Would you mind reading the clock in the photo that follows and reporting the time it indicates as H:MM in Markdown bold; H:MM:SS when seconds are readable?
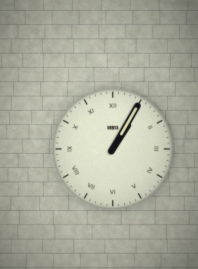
**1:05**
